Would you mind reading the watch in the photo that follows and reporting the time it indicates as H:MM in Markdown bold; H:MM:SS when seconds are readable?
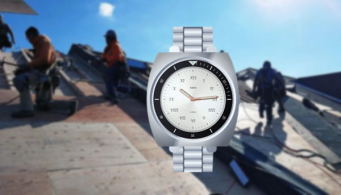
**10:14**
